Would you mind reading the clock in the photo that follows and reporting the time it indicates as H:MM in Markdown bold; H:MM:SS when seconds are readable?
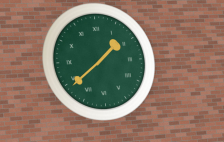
**1:39**
